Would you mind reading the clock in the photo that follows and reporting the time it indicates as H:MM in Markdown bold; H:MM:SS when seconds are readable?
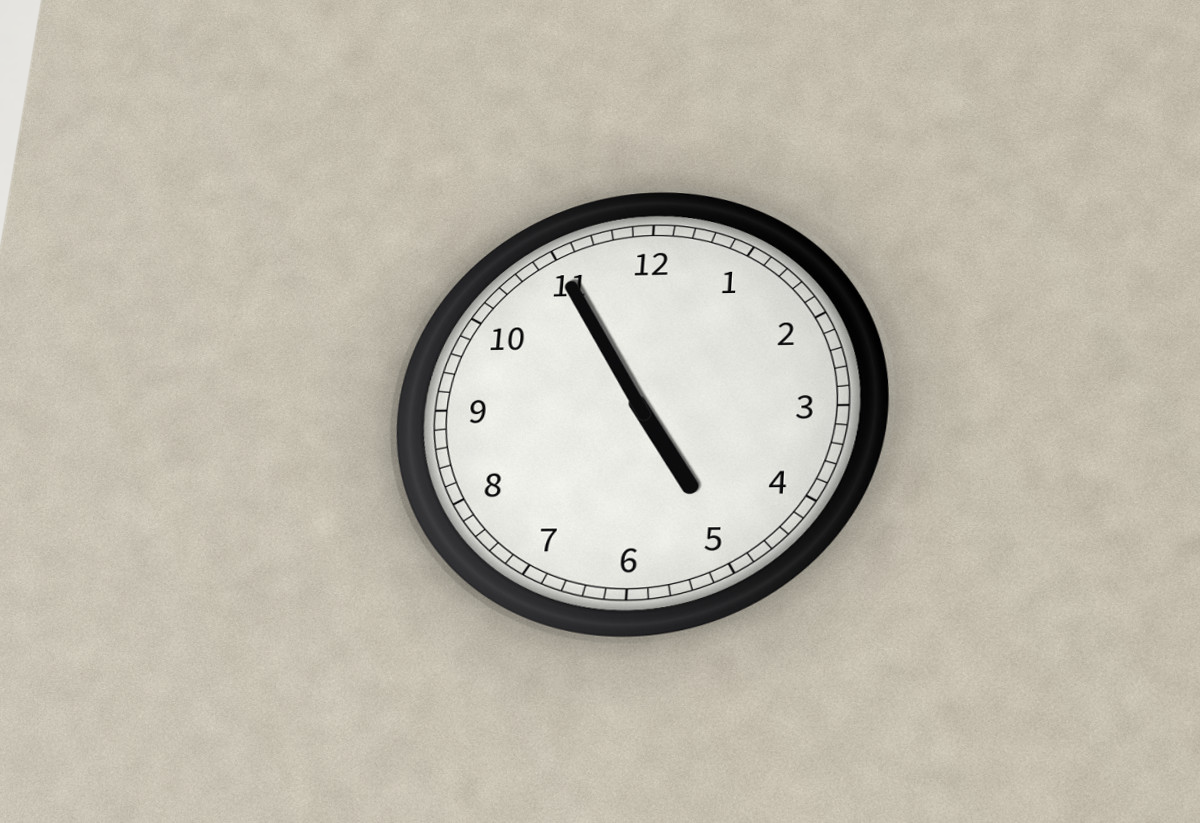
**4:55**
